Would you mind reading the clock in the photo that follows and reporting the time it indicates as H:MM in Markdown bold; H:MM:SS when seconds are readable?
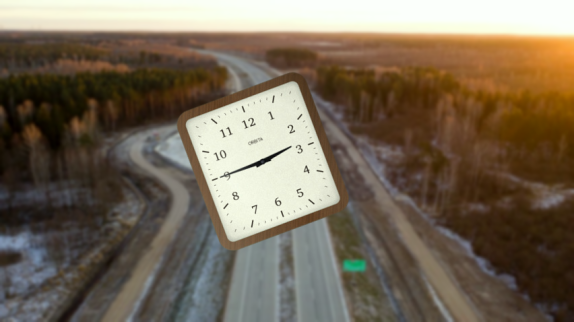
**2:45**
